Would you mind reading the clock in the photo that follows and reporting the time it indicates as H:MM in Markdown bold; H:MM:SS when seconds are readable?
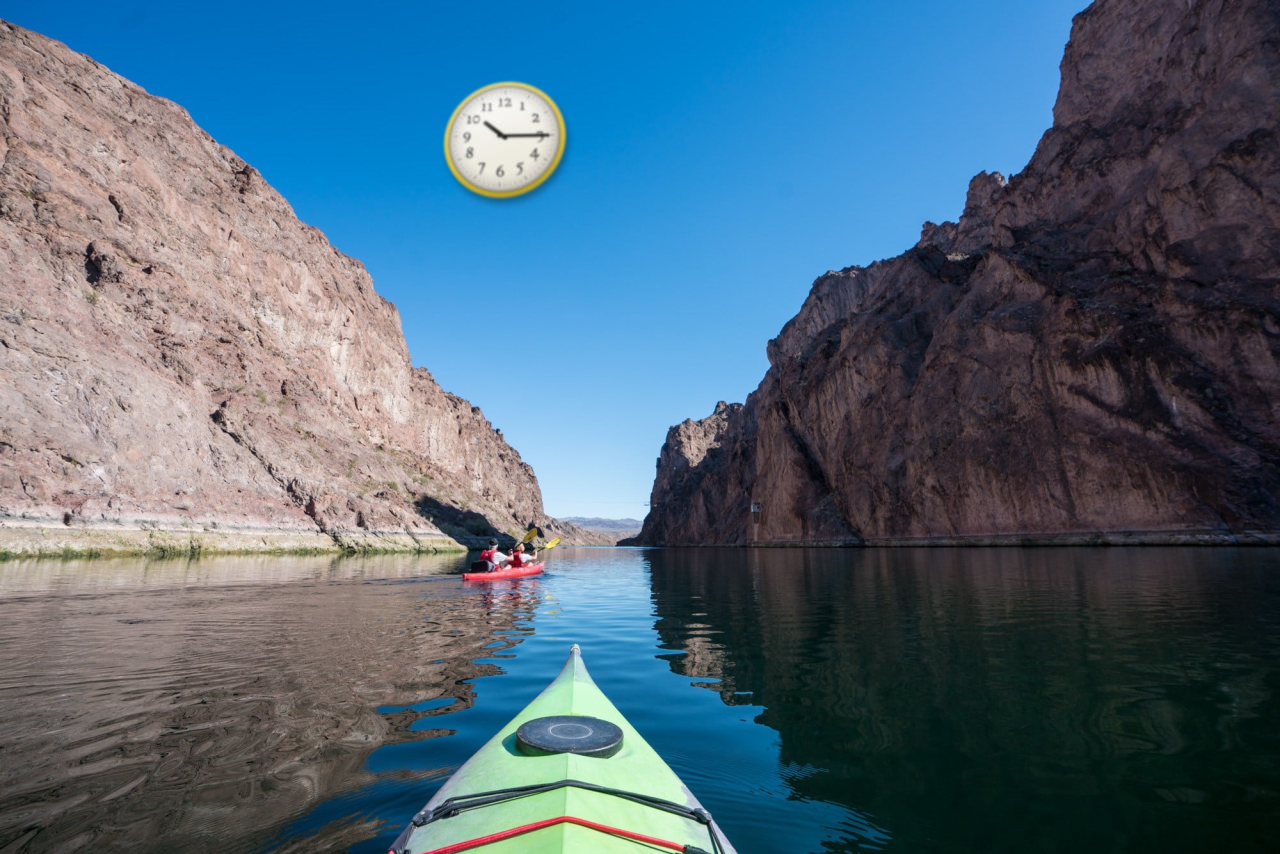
**10:15**
